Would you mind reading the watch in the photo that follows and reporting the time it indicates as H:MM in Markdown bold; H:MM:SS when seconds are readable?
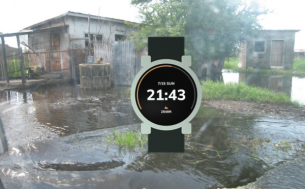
**21:43**
